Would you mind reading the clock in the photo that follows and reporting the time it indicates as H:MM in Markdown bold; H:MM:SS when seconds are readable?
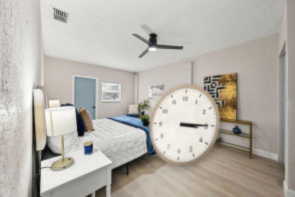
**3:15**
